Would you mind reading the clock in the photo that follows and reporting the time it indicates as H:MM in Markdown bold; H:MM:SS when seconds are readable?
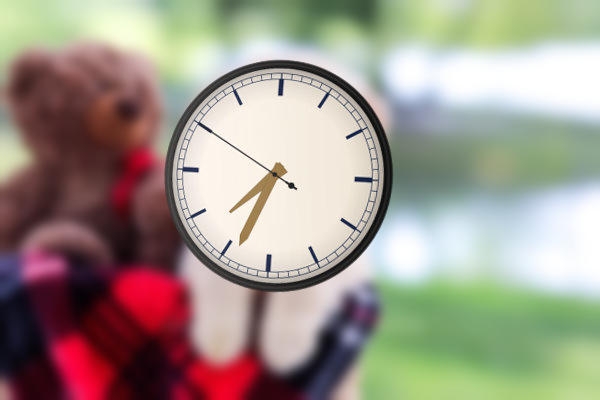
**7:33:50**
